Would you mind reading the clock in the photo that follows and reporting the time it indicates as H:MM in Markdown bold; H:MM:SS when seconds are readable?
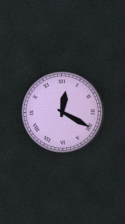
**12:20**
